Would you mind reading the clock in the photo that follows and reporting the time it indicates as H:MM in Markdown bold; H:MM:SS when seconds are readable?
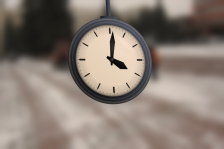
**4:01**
